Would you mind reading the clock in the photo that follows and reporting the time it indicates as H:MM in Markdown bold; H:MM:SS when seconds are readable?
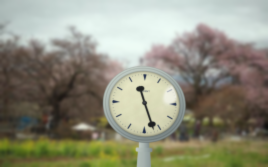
**11:27**
